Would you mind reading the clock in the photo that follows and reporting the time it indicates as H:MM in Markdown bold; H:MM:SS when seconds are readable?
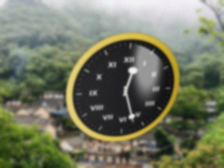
**12:27**
